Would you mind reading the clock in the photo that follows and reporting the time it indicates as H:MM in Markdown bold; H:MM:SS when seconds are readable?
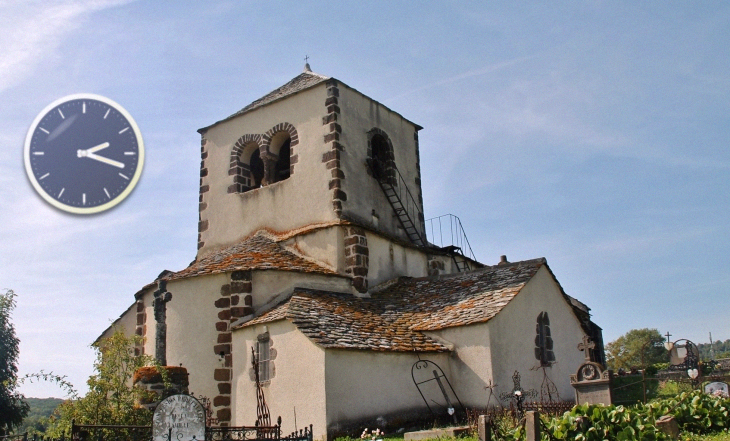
**2:18**
